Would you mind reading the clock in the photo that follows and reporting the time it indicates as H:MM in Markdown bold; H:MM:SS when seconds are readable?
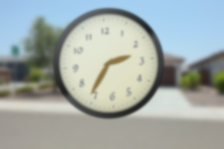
**2:36**
